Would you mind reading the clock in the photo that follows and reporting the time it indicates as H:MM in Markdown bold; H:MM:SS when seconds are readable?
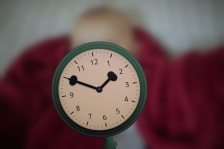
**1:50**
